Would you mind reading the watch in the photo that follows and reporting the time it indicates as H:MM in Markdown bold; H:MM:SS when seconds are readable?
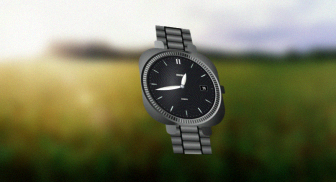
**12:43**
